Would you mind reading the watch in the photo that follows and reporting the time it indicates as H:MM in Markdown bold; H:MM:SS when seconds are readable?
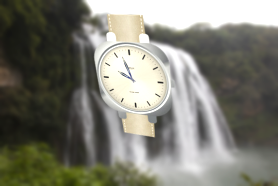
**9:57**
